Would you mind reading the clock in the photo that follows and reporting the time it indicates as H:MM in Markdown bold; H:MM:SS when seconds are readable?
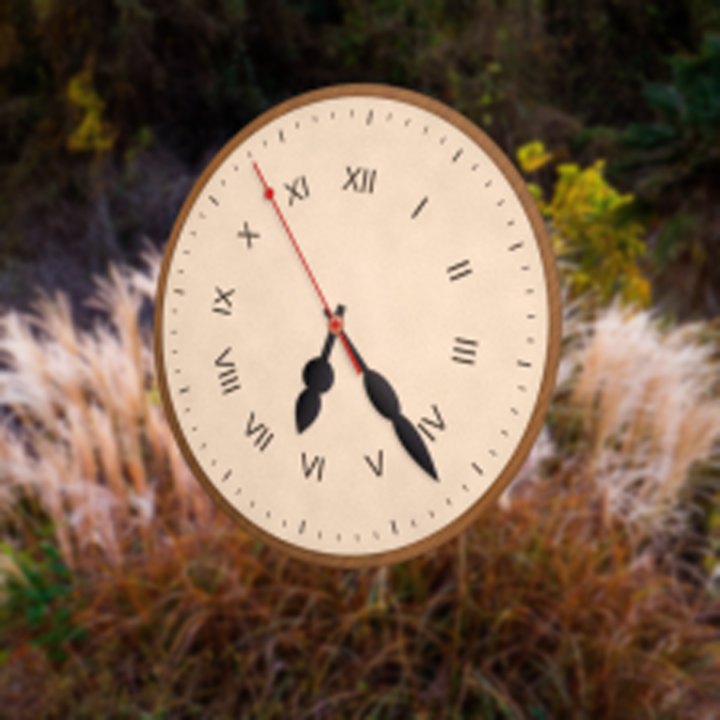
**6:21:53**
